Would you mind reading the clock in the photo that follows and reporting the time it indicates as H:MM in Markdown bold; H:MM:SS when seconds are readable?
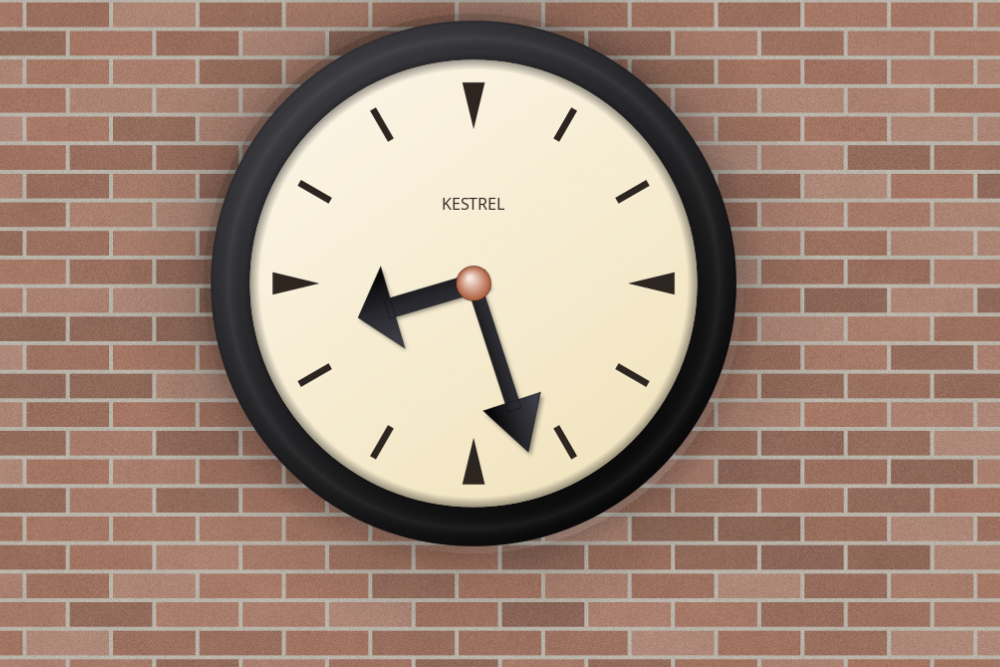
**8:27**
